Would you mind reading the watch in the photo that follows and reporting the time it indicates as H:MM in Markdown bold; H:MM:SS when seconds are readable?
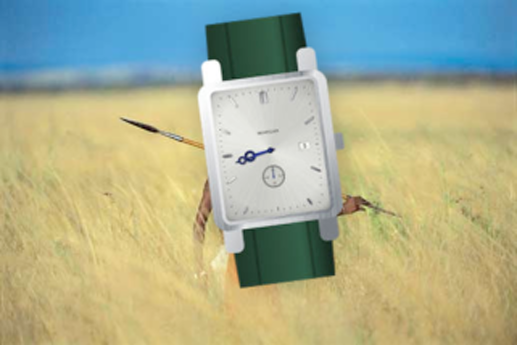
**8:43**
